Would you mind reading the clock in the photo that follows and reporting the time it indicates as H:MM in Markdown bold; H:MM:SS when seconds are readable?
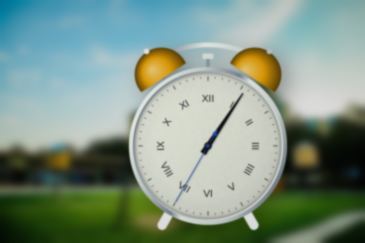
**1:05:35**
